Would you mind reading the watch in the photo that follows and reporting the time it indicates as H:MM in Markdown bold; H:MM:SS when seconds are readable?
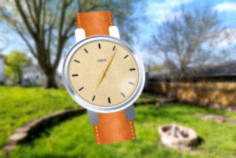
**7:06**
